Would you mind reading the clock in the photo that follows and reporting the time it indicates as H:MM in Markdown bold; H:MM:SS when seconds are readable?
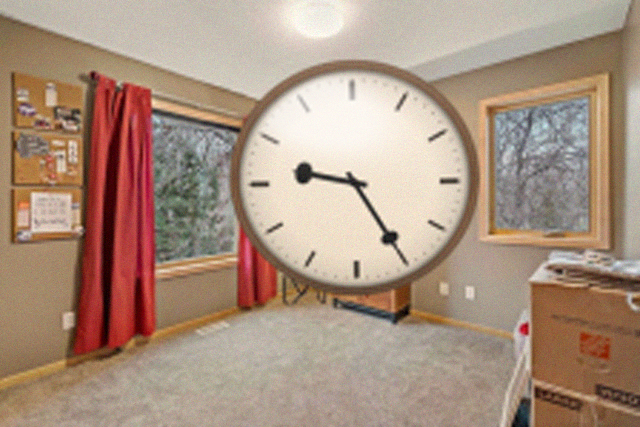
**9:25**
